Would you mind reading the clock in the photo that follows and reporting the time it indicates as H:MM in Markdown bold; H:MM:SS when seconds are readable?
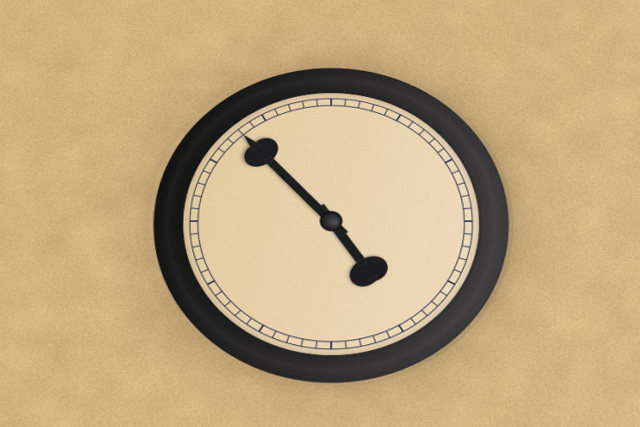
**4:53**
